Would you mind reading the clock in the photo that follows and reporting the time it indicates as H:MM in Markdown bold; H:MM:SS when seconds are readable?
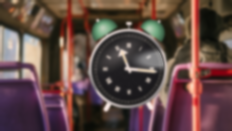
**11:16**
